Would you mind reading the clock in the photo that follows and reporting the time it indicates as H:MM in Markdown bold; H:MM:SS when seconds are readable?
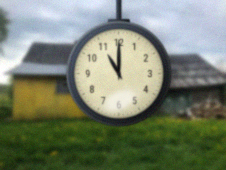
**11:00**
